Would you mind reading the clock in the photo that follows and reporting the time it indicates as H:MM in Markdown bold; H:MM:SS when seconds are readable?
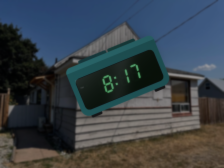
**8:17**
